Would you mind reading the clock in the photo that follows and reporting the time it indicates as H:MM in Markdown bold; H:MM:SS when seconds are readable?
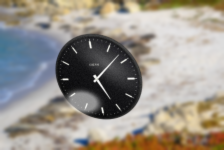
**5:08**
